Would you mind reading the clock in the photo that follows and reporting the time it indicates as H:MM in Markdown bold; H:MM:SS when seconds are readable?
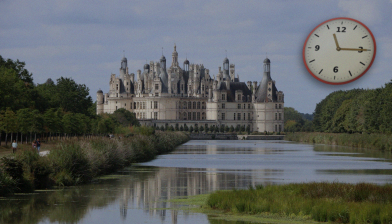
**11:15**
